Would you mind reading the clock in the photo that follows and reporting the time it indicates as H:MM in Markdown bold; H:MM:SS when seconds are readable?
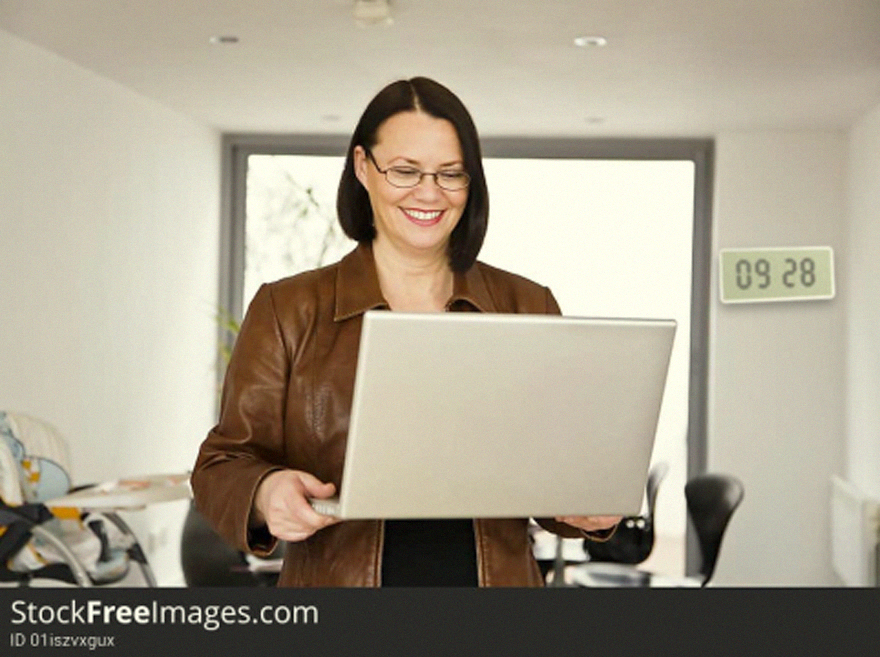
**9:28**
